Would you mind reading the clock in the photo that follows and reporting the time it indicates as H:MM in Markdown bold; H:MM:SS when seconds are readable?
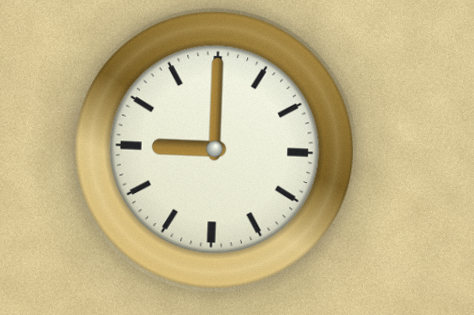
**9:00**
